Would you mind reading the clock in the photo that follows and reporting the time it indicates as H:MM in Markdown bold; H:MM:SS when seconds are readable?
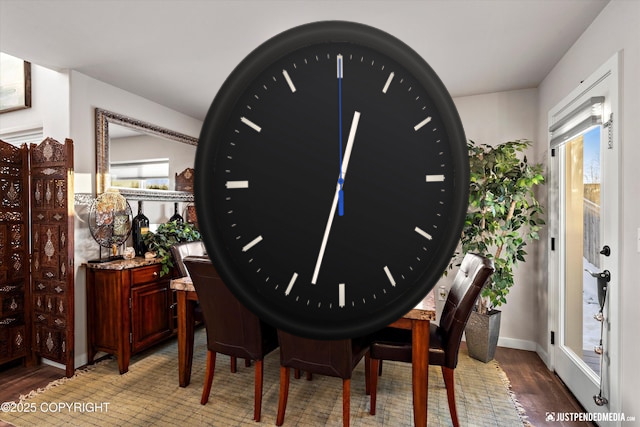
**12:33:00**
